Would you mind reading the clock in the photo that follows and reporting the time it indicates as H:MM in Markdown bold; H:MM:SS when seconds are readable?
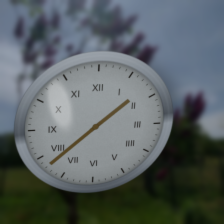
**1:38**
